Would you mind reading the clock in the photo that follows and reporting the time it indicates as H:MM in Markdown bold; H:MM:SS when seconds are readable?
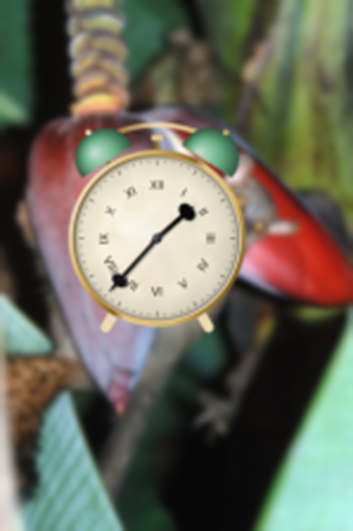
**1:37**
